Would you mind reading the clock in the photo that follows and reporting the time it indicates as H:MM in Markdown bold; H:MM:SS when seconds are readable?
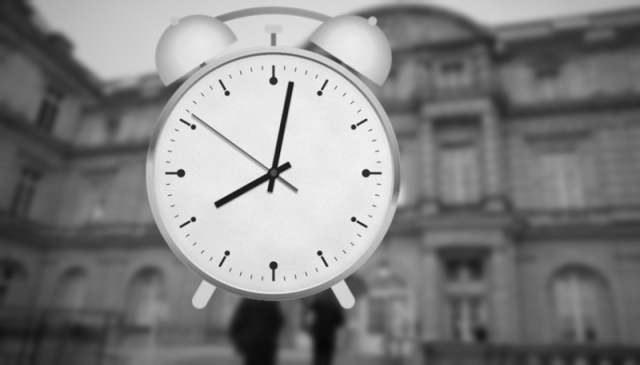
**8:01:51**
